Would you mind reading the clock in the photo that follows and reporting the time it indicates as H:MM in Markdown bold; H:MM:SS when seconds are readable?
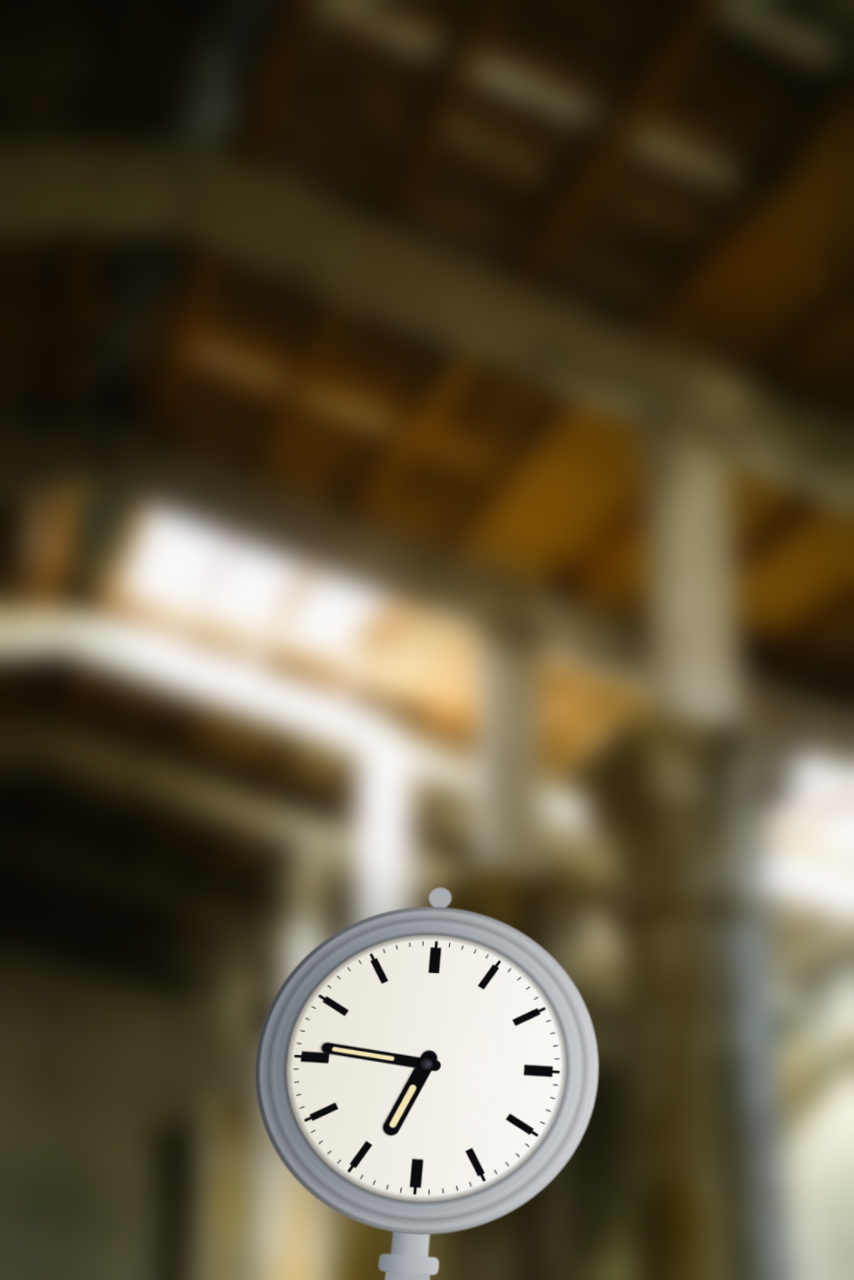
**6:46**
